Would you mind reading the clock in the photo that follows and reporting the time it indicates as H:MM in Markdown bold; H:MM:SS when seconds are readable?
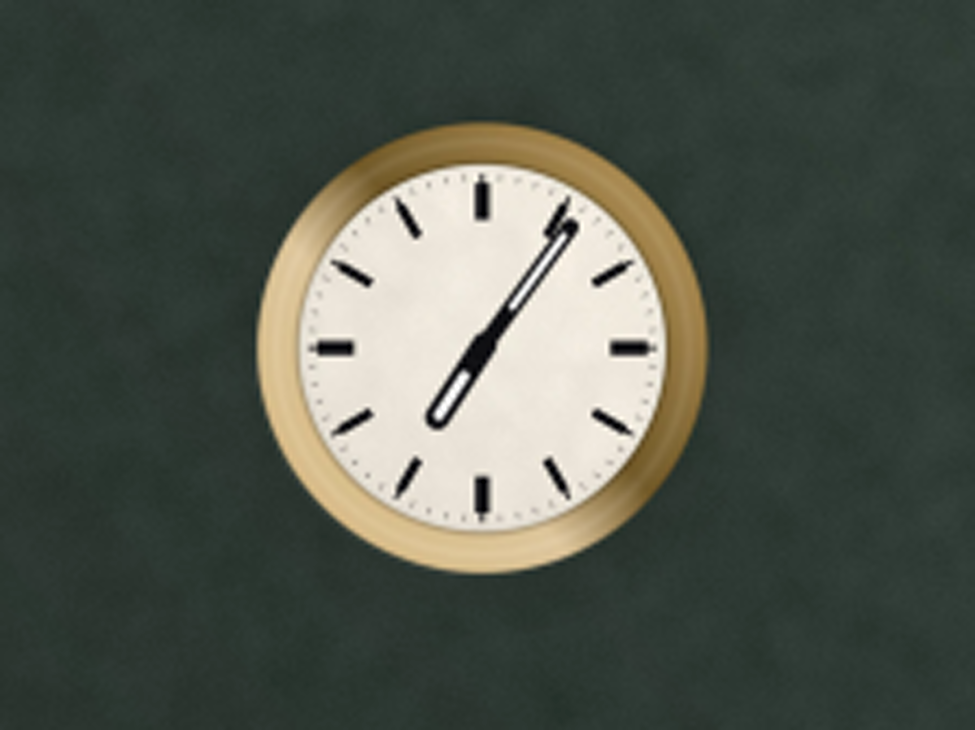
**7:06**
